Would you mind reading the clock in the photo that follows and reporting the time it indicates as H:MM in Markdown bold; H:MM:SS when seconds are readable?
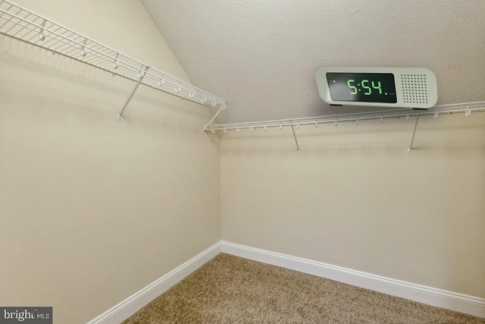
**5:54**
